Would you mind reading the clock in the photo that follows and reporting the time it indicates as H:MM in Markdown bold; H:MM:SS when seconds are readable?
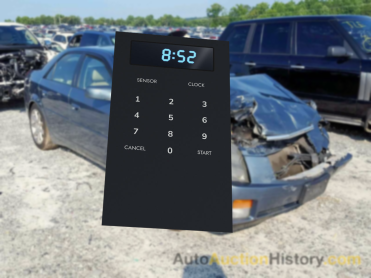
**8:52**
